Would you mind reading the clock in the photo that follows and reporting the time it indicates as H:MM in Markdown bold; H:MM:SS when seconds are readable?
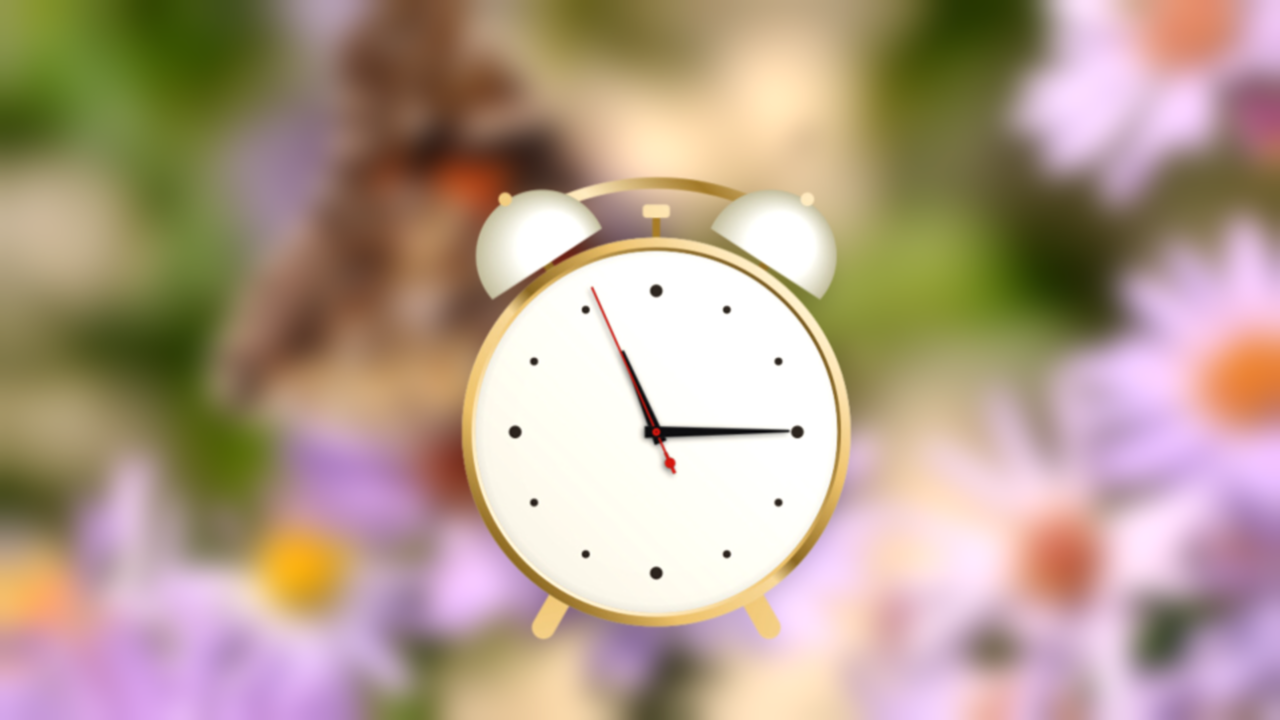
**11:14:56**
